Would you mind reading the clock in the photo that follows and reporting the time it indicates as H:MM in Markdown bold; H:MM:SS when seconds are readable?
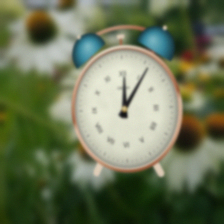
**12:06**
